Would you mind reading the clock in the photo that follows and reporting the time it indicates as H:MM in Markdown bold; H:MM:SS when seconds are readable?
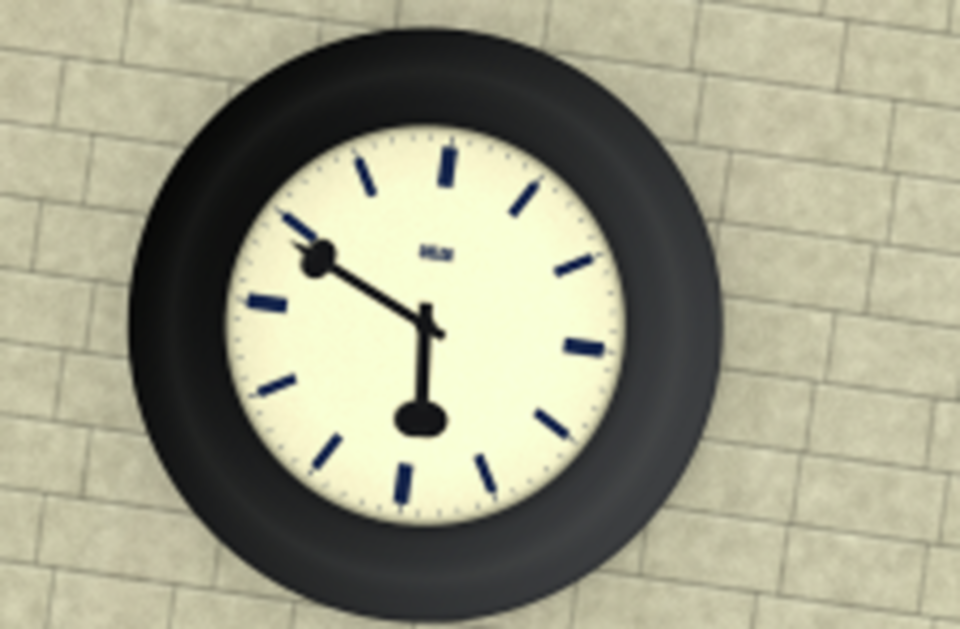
**5:49**
